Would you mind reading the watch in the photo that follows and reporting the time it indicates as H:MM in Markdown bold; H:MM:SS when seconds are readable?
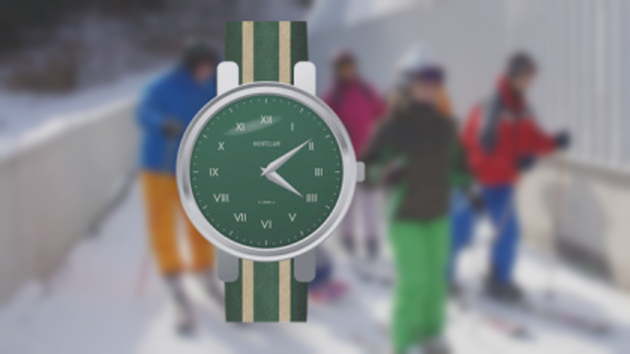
**4:09**
